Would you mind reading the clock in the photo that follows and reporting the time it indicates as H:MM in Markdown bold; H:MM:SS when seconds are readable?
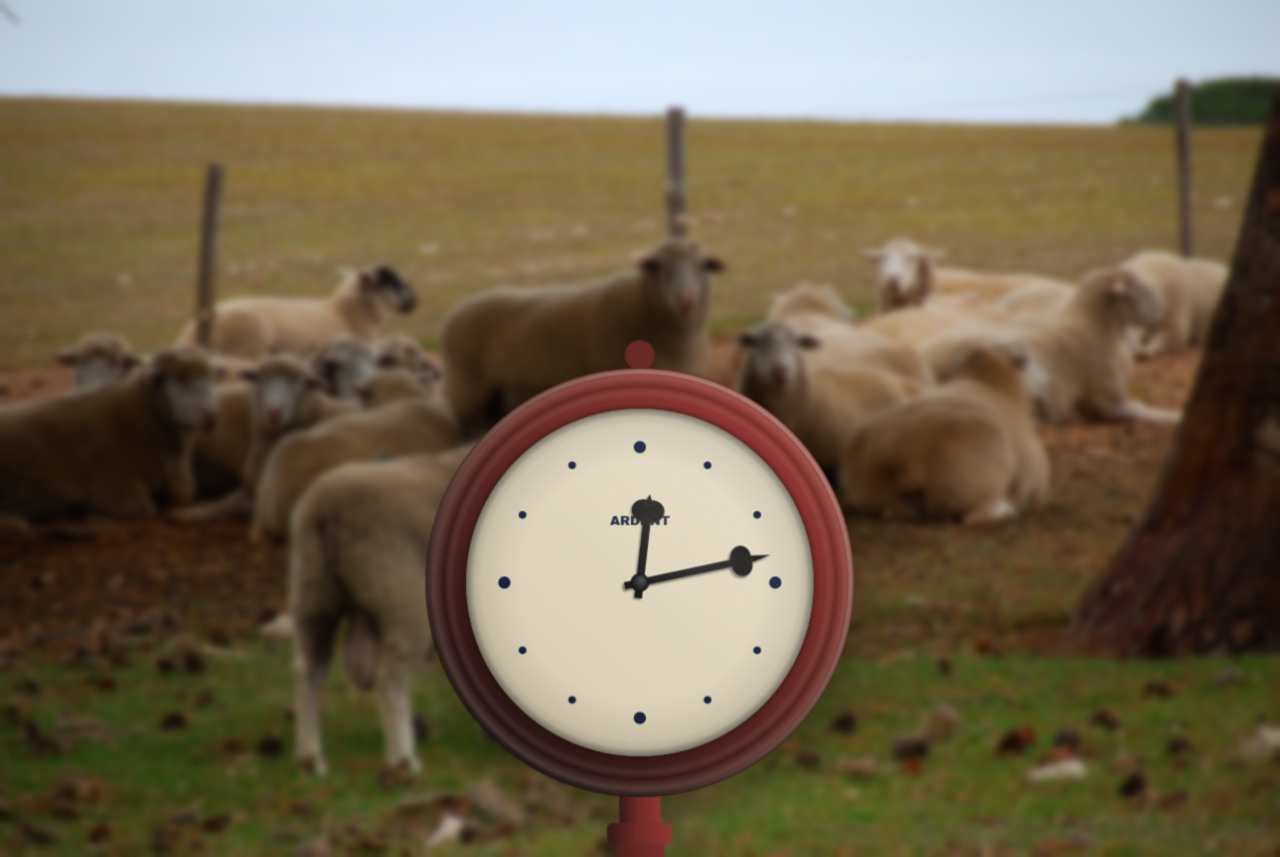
**12:13**
